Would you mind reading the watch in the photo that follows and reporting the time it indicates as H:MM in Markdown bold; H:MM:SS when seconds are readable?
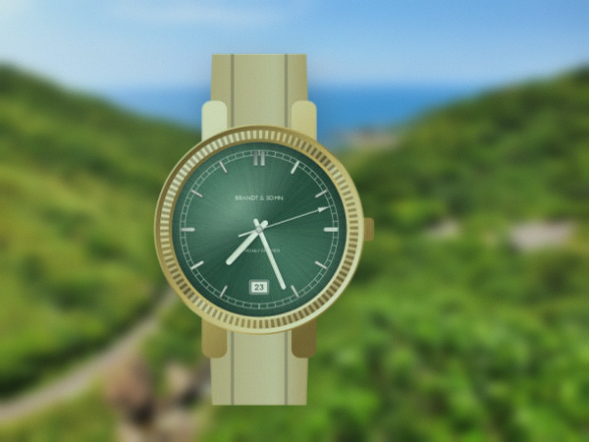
**7:26:12**
